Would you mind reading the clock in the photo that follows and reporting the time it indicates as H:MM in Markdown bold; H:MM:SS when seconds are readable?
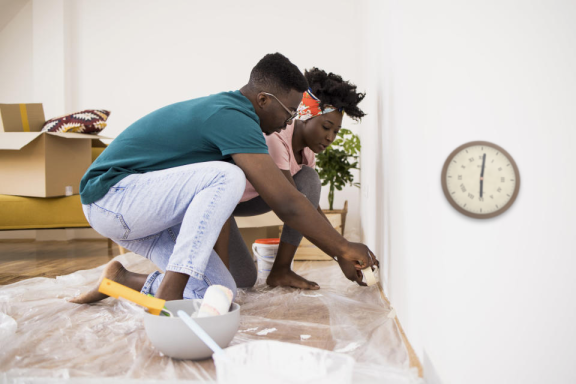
**6:01**
